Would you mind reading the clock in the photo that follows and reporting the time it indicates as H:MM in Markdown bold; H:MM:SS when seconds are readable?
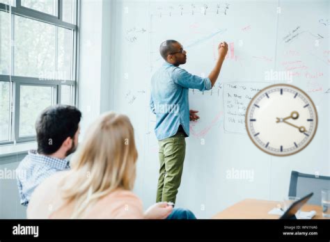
**2:19**
